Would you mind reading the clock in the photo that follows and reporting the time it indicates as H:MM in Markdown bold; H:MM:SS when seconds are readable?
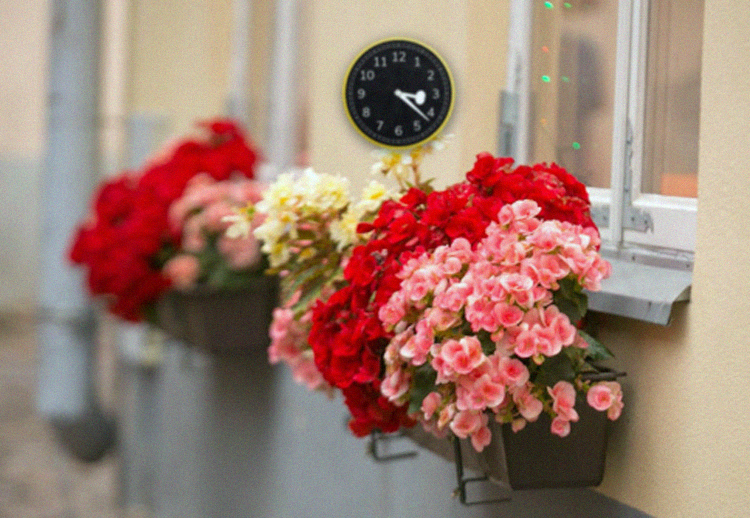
**3:22**
